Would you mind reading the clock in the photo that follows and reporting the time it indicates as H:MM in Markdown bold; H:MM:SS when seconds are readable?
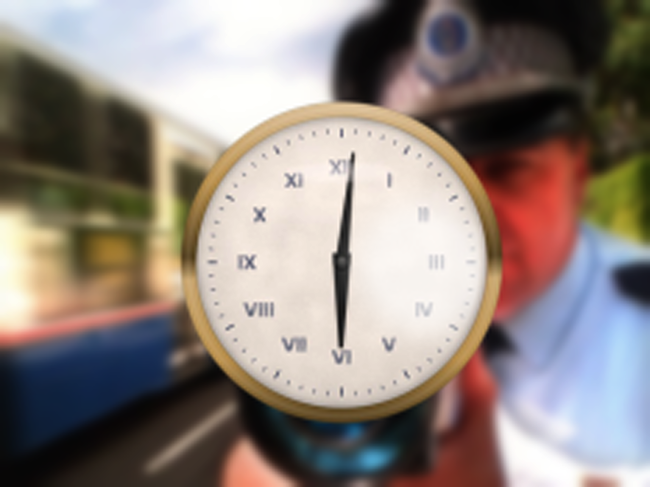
**6:01**
